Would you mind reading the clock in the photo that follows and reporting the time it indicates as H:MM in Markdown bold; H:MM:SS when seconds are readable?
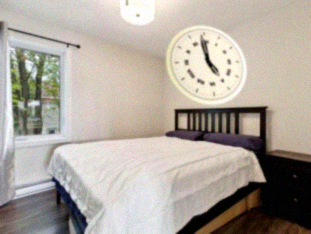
**4:59**
